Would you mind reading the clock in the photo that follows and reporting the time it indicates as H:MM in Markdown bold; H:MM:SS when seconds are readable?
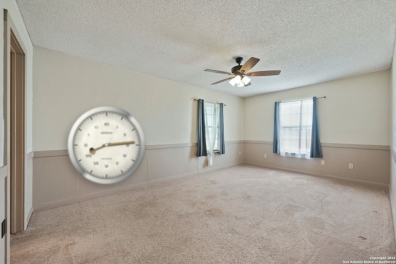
**8:14**
